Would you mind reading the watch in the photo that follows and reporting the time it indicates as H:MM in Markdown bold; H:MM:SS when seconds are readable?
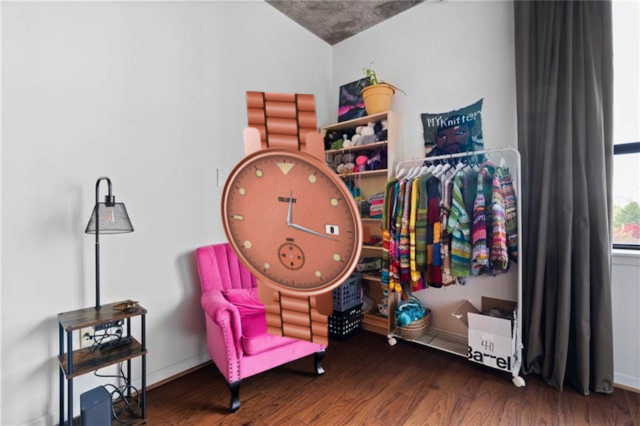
**12:17**
